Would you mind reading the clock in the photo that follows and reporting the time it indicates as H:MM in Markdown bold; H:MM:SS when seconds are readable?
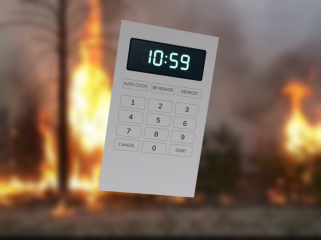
**10:59**
